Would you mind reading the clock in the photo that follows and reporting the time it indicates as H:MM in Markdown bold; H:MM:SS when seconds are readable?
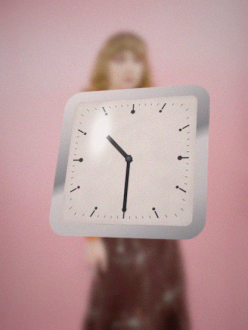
**10:30**
